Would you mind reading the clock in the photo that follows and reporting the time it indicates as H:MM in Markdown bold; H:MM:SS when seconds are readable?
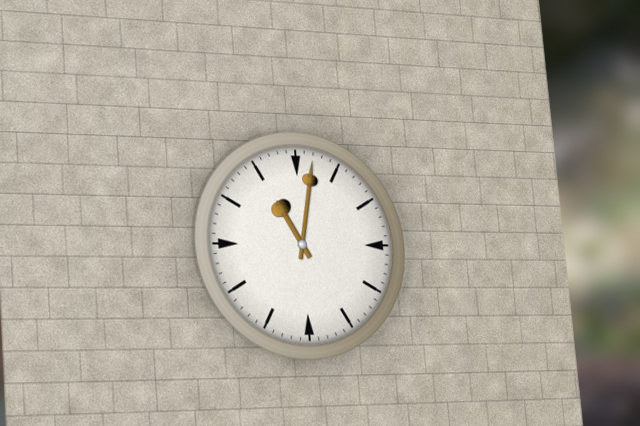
**11:02**
